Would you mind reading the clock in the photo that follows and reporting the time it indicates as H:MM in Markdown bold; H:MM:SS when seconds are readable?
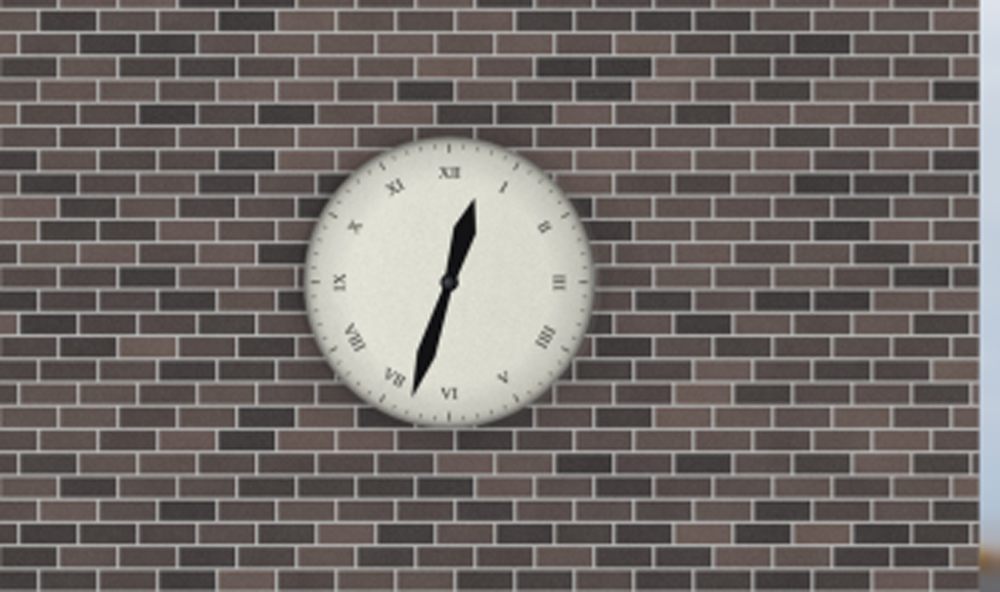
**12:33**
